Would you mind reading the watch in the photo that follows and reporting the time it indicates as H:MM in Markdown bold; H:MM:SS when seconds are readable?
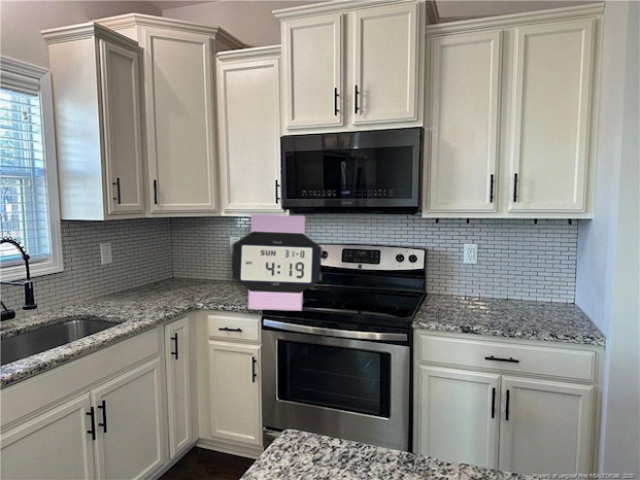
**4:19**
